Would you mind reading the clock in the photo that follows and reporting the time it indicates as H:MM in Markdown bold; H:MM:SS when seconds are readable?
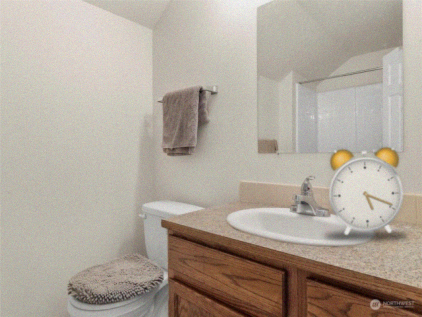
**5:19**
